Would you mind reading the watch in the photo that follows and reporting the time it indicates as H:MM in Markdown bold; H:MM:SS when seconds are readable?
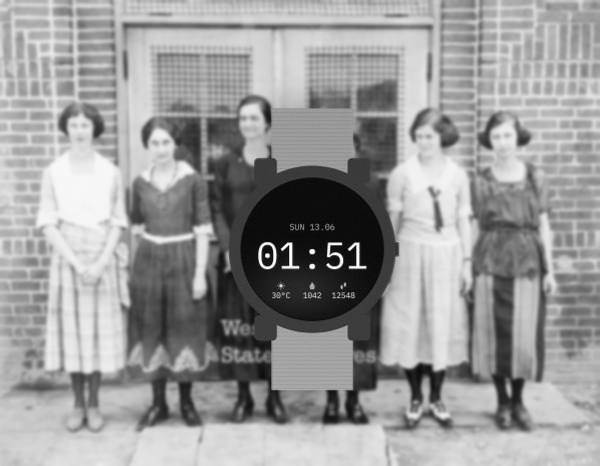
**1:51**
